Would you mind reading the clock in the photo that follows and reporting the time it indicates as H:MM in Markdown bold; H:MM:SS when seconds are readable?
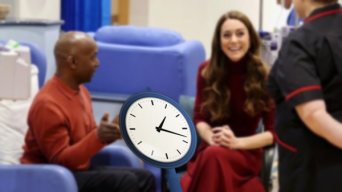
**1:18**
